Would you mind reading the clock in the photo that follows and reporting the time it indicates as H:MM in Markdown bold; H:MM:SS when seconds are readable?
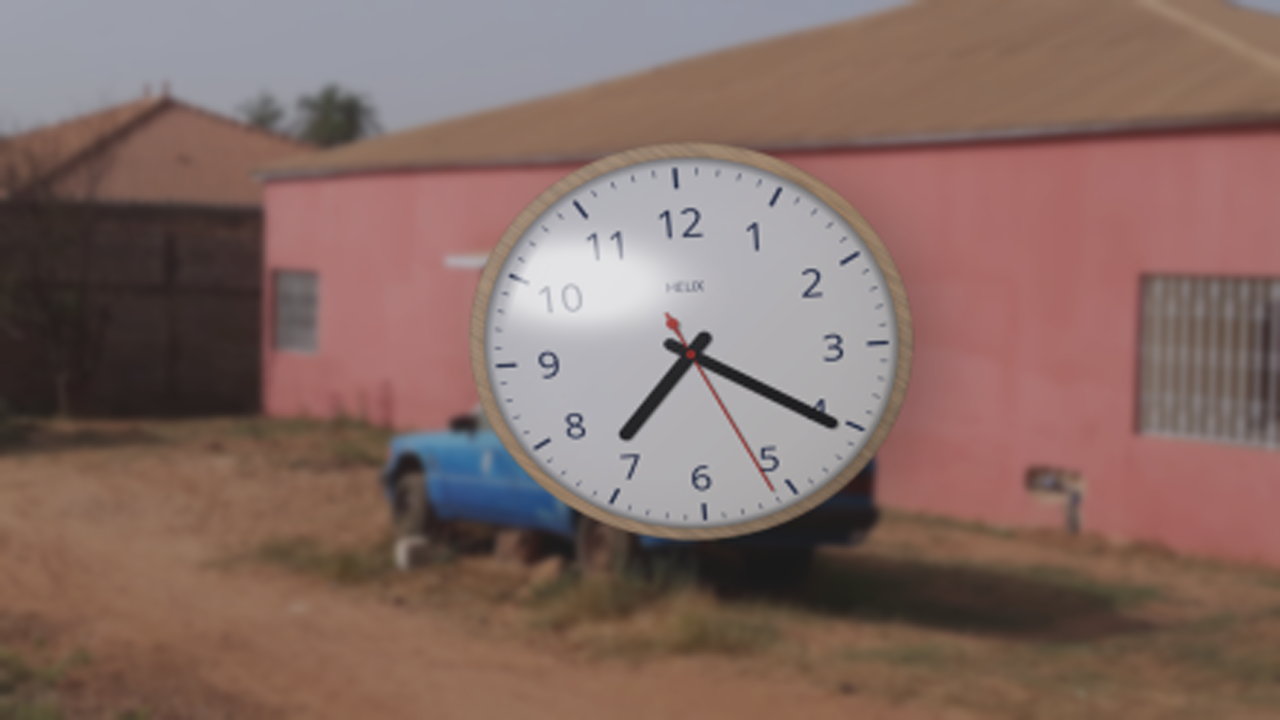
**7:20:26**
